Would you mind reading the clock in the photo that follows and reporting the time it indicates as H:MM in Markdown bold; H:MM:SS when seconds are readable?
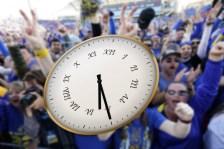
**5:25**
